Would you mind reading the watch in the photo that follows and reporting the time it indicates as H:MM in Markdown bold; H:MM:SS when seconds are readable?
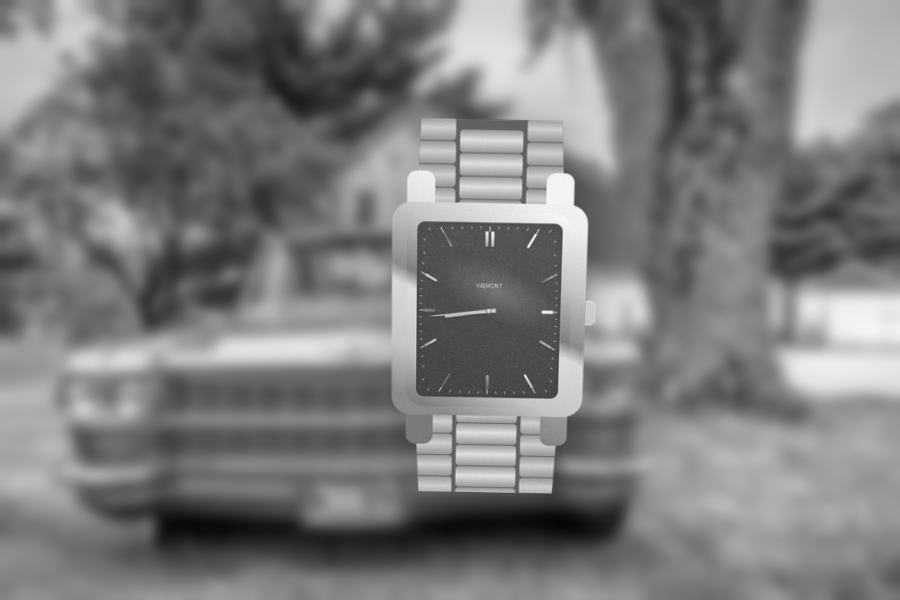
**8:44**
